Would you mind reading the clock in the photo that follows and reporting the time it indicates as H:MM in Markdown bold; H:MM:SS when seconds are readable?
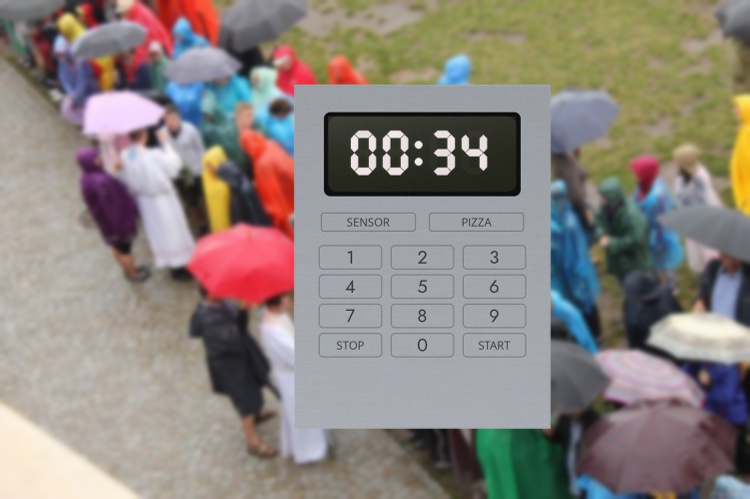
**0:34**
